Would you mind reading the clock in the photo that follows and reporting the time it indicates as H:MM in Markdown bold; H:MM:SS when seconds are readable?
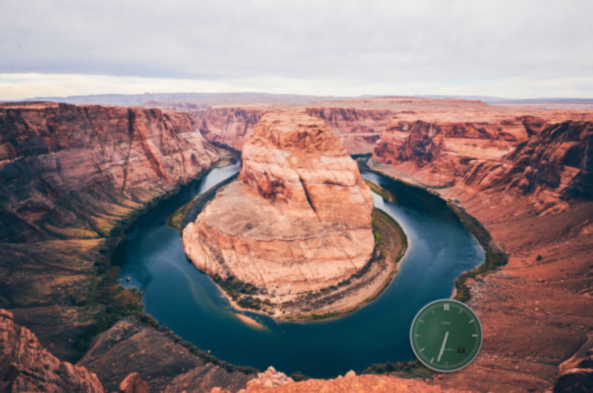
**6:33**
